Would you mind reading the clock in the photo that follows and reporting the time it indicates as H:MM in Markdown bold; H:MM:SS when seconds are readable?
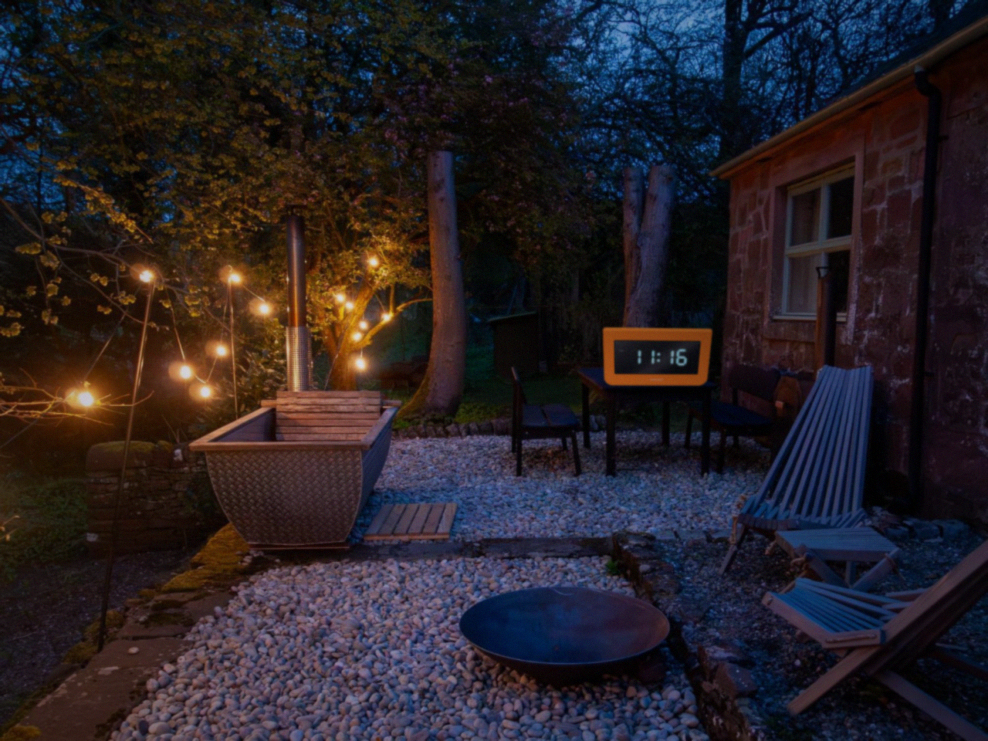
**11:16**
